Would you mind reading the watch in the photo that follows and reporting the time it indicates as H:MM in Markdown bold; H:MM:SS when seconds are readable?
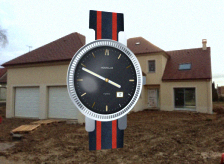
**3:49**
